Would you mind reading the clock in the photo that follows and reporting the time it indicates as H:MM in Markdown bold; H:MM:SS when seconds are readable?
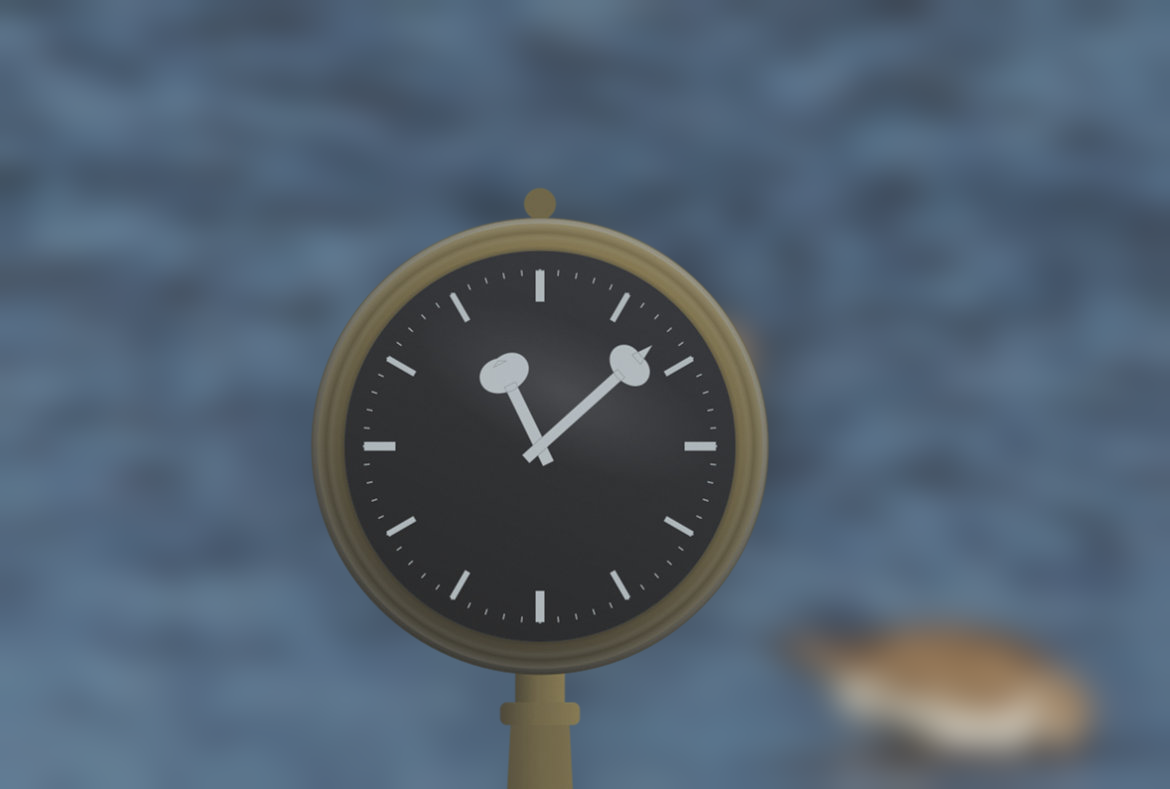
**11:08**
